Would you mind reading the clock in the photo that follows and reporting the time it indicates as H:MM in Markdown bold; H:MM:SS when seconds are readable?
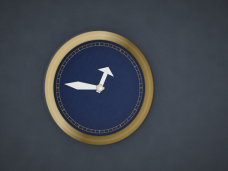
**12:46**
